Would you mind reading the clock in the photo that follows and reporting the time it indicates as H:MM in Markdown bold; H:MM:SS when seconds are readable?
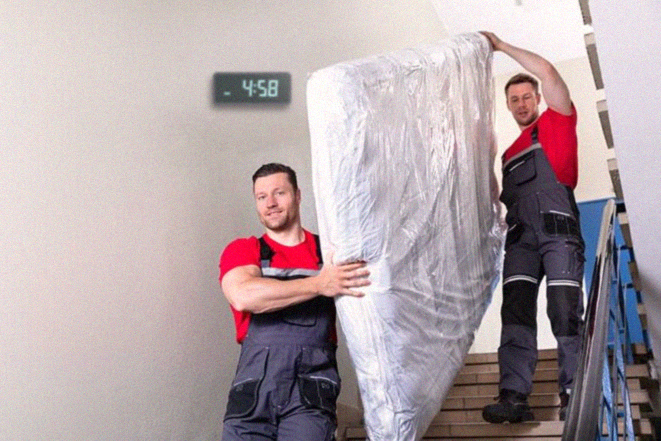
**4:58**
